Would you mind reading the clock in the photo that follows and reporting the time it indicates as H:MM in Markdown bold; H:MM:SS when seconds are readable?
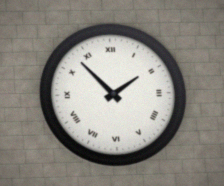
**1:53**
